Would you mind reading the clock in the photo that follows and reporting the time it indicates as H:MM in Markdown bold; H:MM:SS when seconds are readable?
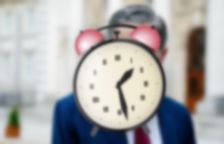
**1:28**
